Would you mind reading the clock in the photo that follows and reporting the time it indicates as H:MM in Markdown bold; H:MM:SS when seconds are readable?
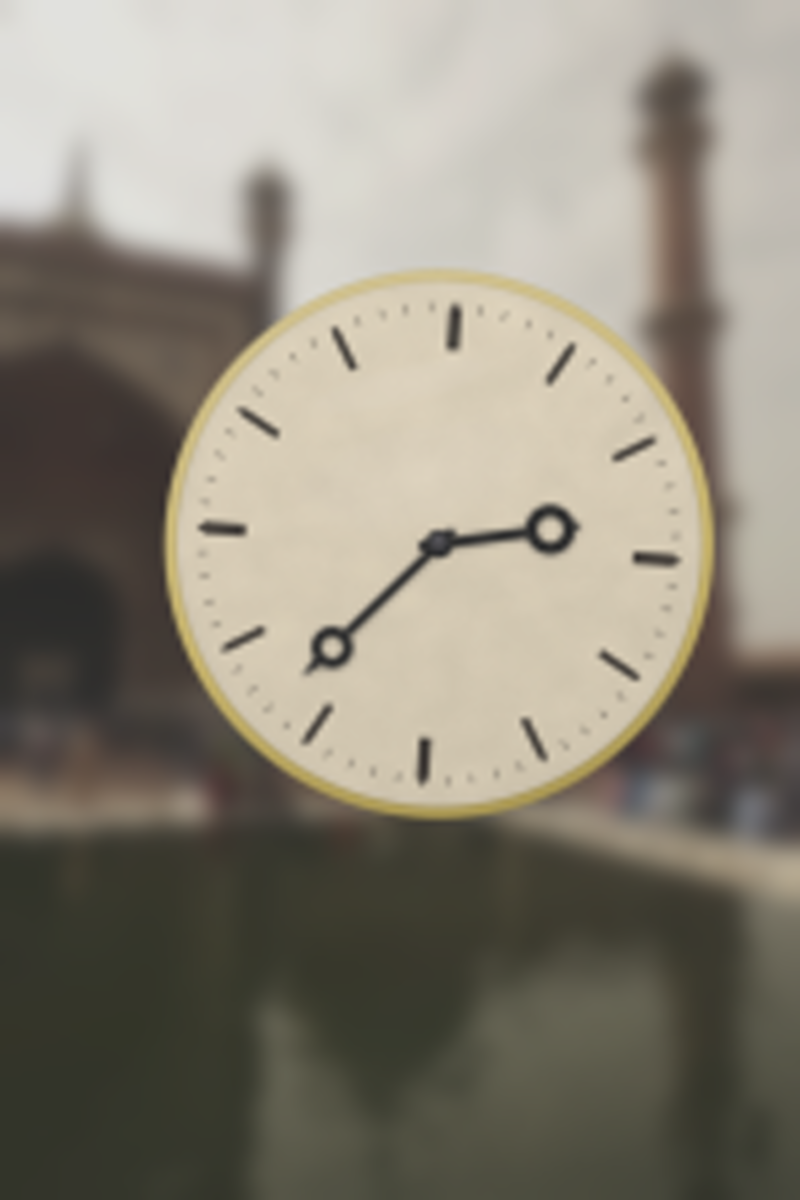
**2:37**
